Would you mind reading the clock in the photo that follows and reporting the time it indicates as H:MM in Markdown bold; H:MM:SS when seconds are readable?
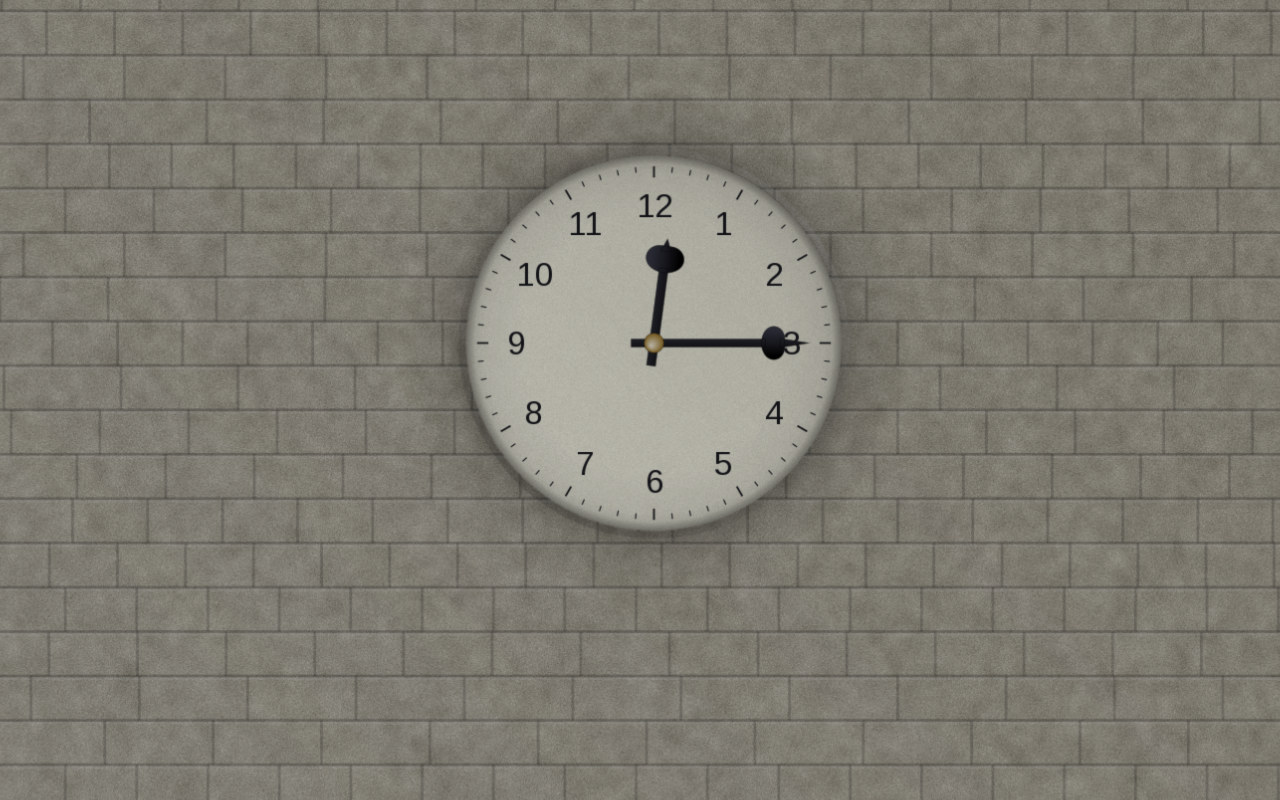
**12:15**
